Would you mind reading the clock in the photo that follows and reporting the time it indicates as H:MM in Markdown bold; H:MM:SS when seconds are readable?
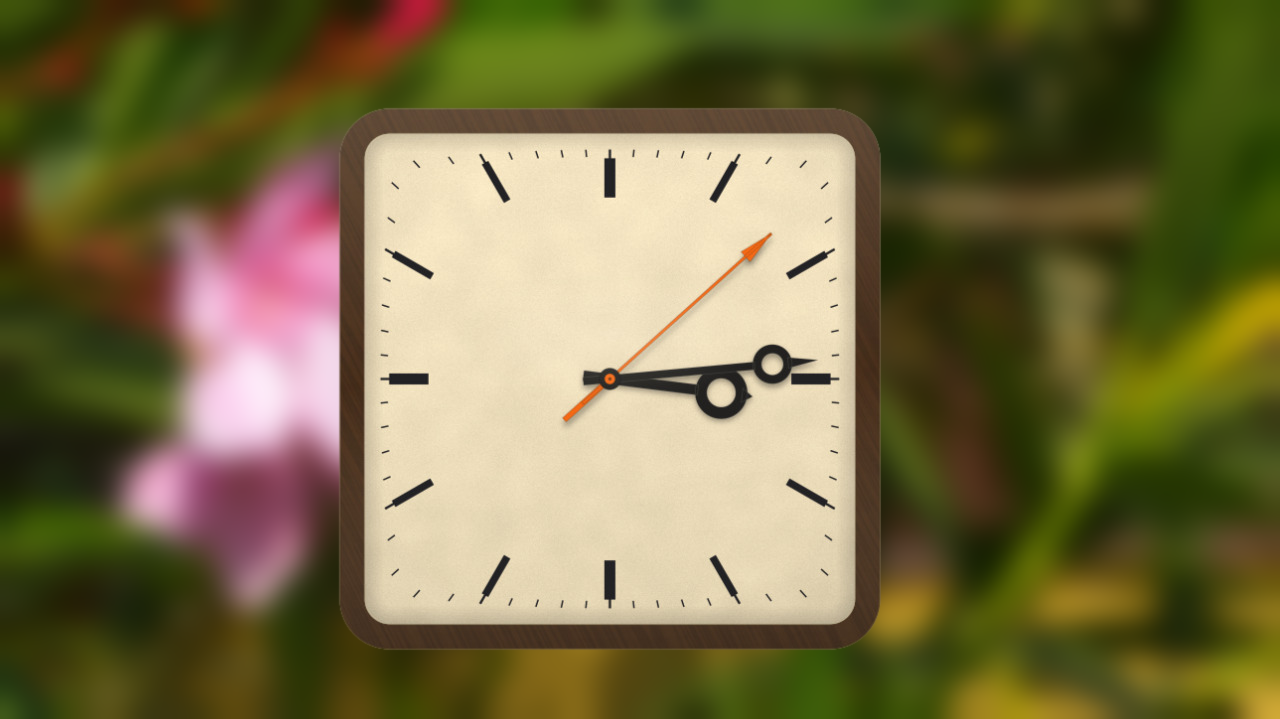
**3:14:08**
